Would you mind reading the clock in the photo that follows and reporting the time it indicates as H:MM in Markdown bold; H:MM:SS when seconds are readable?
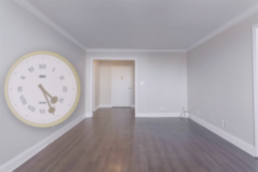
**4:26**
